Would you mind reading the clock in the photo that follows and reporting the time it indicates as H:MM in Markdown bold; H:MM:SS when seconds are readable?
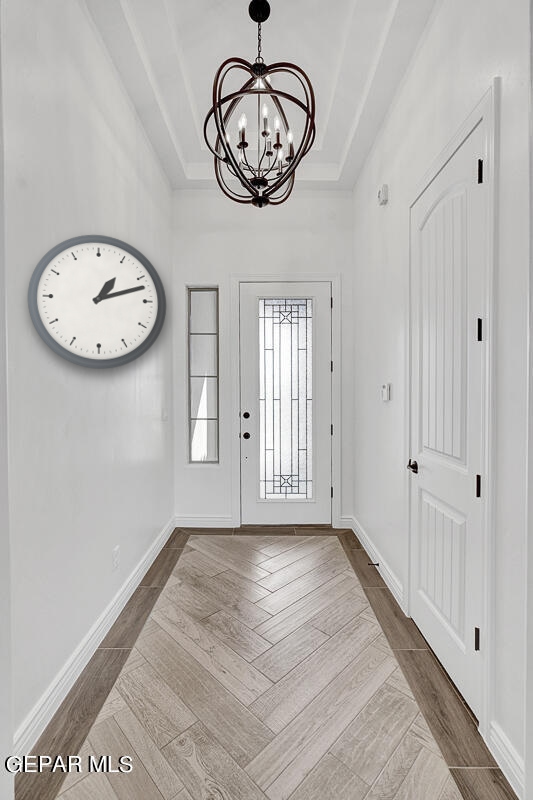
**1:12**
